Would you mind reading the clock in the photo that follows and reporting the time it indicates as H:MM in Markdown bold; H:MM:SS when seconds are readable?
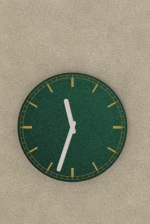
**11:33**
